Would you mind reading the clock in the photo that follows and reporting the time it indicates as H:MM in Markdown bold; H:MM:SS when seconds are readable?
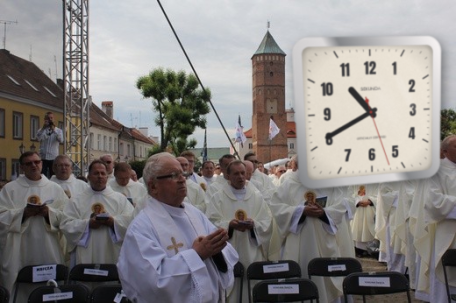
**10:40:27**
